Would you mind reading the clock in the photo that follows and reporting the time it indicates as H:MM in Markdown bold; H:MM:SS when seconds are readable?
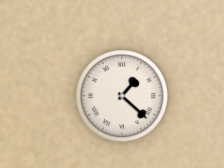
**1:22**
